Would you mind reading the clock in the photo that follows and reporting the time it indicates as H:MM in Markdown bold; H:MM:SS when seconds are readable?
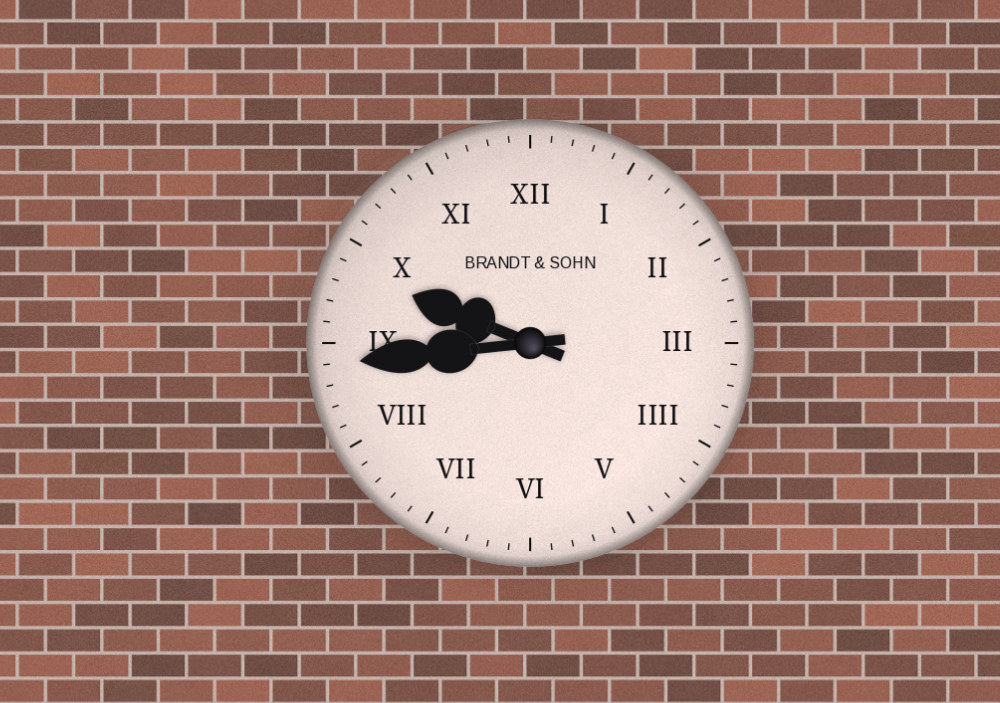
**9:44**
